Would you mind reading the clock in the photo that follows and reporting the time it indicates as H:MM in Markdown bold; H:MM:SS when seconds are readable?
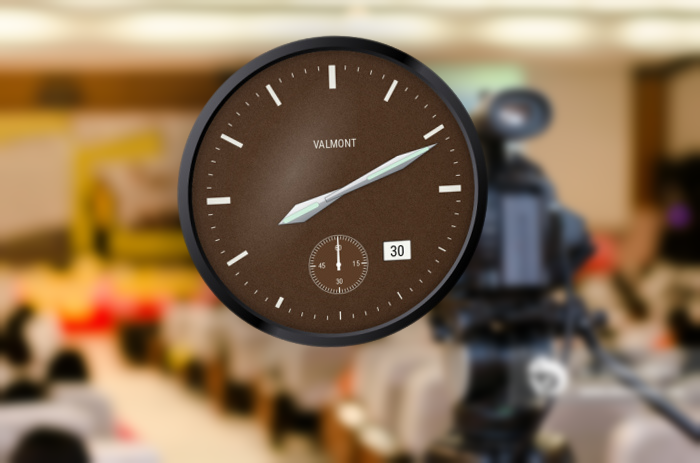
**8:11**
